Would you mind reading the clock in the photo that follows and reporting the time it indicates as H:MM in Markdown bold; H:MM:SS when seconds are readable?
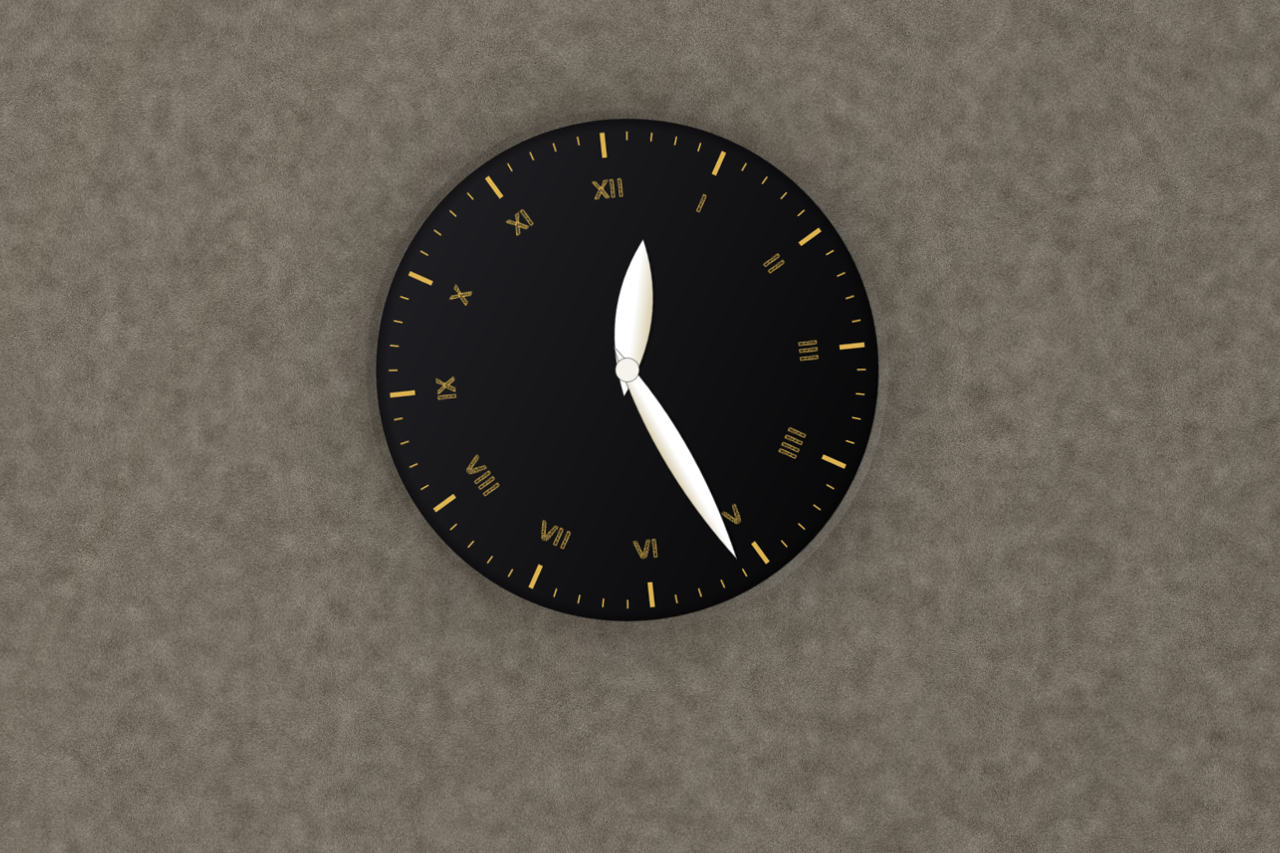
**12:26**
